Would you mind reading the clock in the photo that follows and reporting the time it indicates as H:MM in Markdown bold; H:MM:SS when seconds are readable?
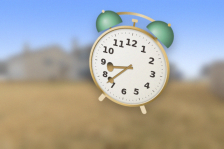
**8:37**
